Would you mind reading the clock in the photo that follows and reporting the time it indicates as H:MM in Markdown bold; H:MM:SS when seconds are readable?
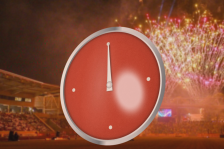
**12:00**
